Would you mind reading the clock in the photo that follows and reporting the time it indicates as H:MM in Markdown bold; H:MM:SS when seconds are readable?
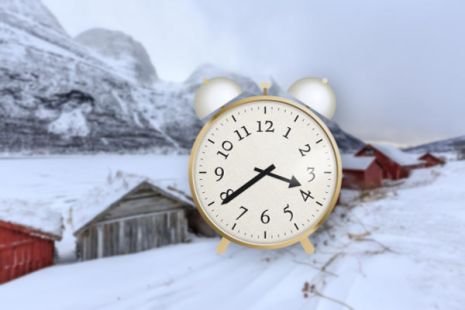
**3:39**
